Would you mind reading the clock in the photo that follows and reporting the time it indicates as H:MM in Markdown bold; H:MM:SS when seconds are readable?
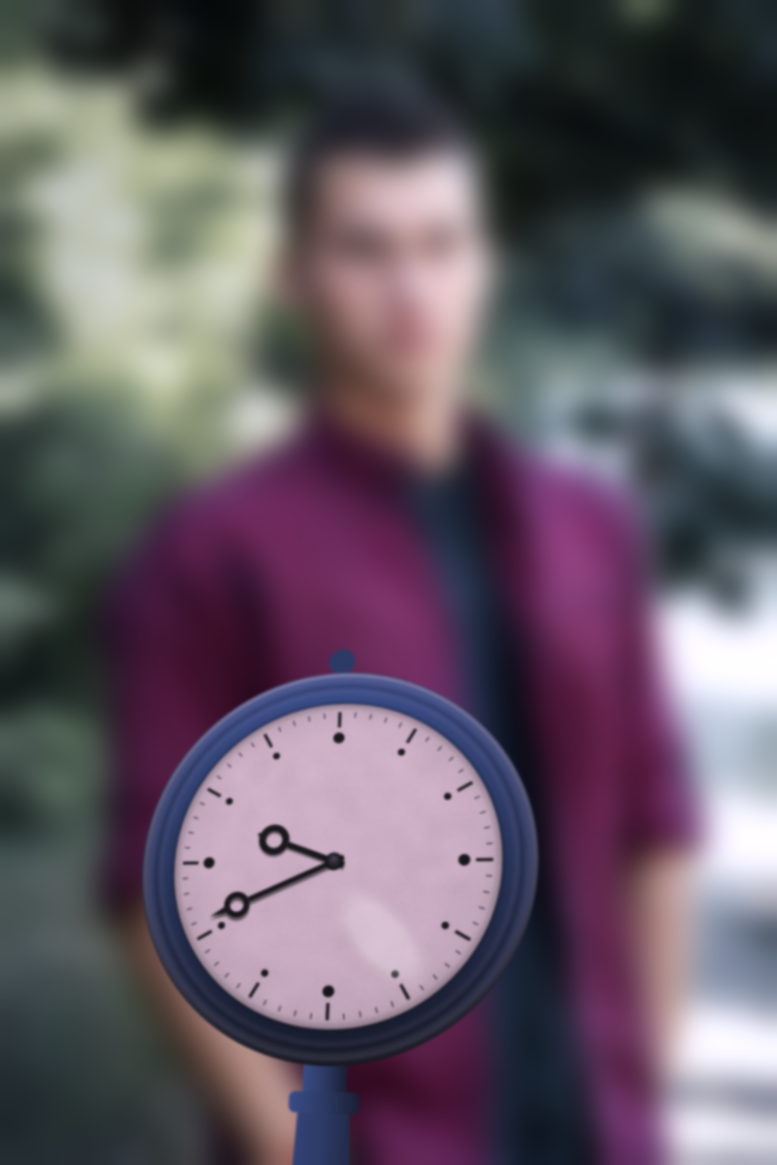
**9:41**
